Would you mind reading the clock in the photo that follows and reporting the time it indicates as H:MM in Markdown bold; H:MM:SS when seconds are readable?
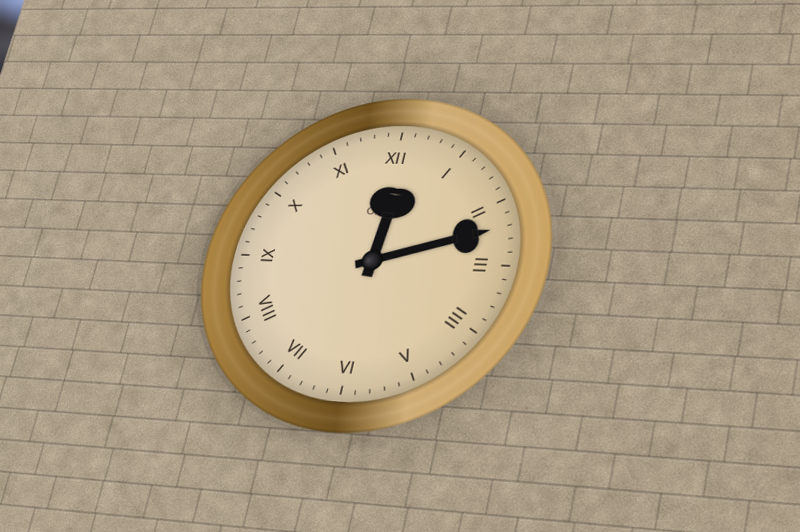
**12:12**
